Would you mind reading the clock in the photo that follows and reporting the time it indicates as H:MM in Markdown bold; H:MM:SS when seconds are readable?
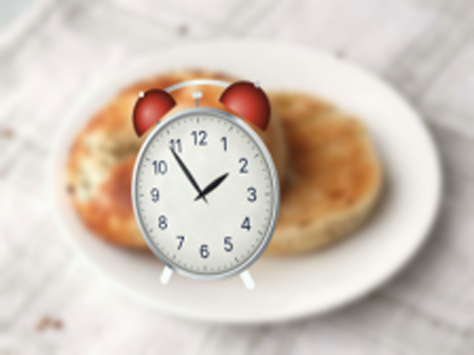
**1:54**
